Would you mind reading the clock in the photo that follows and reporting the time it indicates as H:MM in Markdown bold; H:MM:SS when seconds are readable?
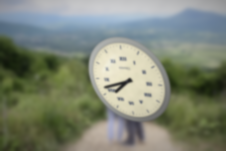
**7:42**
